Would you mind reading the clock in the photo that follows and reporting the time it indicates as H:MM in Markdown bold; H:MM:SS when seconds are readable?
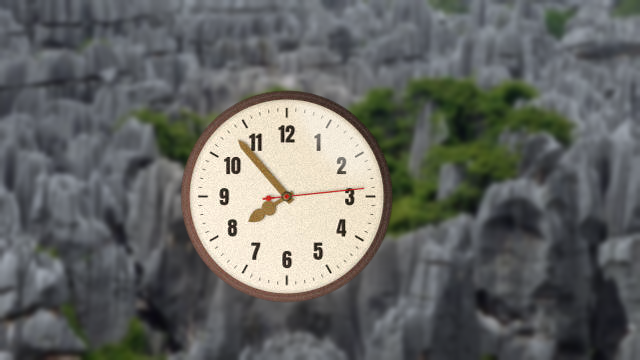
**7:53:14**
